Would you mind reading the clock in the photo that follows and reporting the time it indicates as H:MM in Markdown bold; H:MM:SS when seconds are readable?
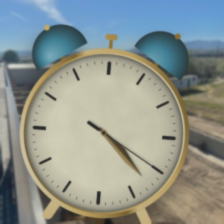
**4:22:20**
